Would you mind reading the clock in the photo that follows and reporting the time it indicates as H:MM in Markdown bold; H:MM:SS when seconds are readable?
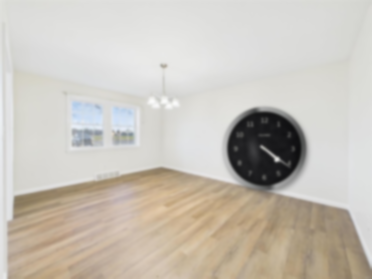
**4:21**
